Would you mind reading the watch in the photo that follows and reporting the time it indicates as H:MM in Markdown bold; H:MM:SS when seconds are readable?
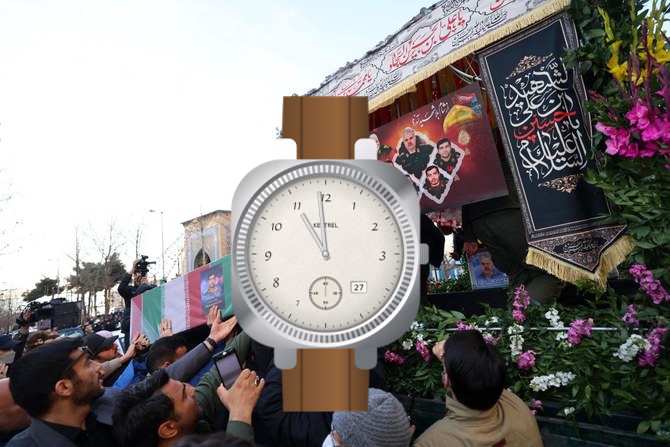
**10:59**
